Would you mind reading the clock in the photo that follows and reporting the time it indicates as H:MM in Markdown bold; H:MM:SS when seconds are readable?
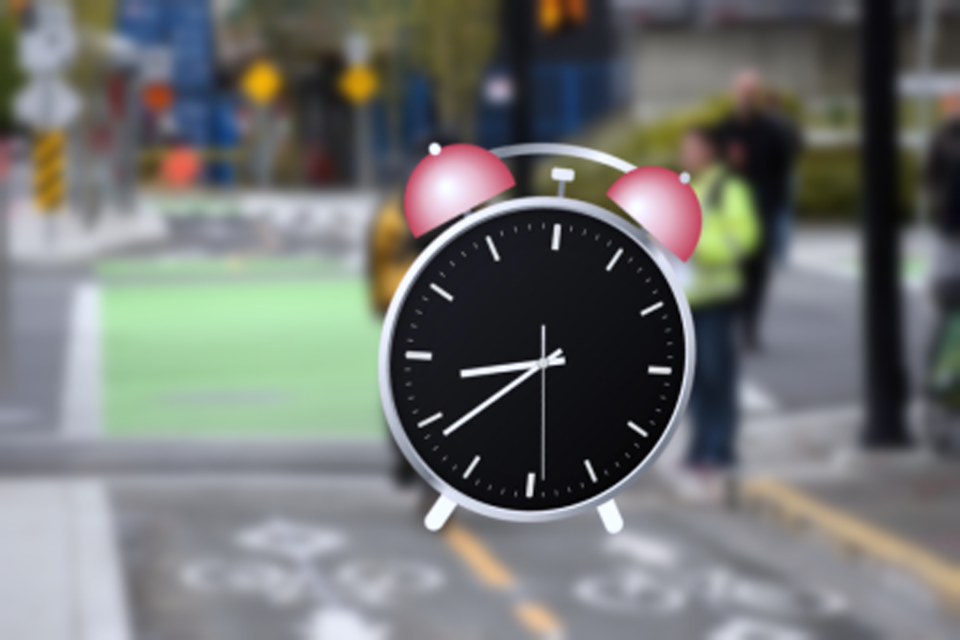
**8:38:29**
